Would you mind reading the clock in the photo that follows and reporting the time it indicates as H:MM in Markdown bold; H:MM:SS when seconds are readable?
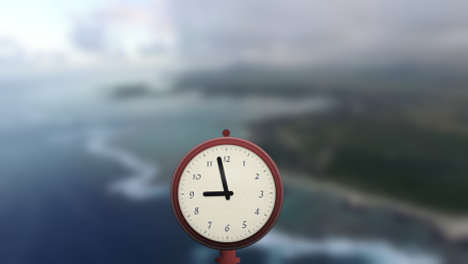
**8:58**
